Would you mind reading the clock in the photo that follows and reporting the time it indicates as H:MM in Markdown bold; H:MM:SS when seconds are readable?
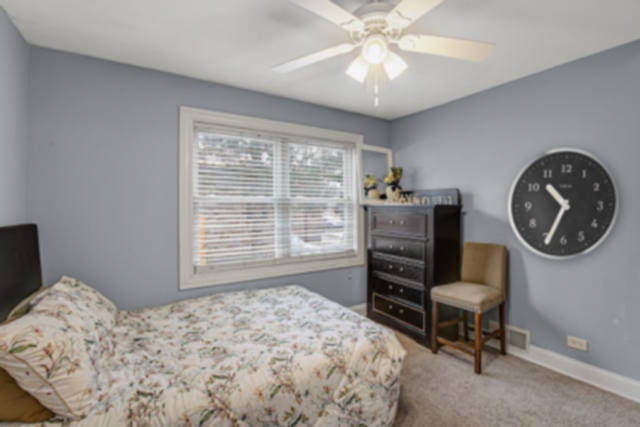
**10:34**
